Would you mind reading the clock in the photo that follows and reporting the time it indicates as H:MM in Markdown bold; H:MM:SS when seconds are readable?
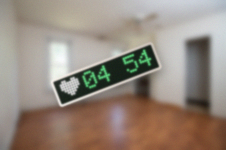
**4:54**
